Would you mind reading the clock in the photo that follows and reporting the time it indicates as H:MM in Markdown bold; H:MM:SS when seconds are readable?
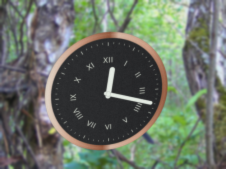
**12:18**
